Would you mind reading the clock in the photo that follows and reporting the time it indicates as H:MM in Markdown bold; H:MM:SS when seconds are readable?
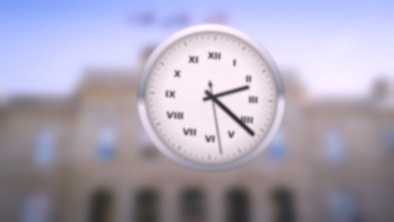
**2:21:28**
